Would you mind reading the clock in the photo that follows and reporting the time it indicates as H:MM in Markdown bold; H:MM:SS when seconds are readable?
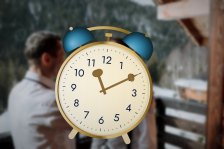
**11:10**
